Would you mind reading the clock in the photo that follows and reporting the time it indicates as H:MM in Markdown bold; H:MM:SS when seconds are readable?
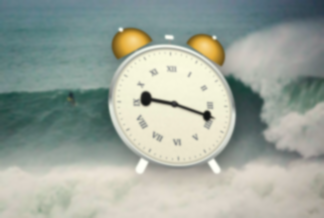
**9:18**
